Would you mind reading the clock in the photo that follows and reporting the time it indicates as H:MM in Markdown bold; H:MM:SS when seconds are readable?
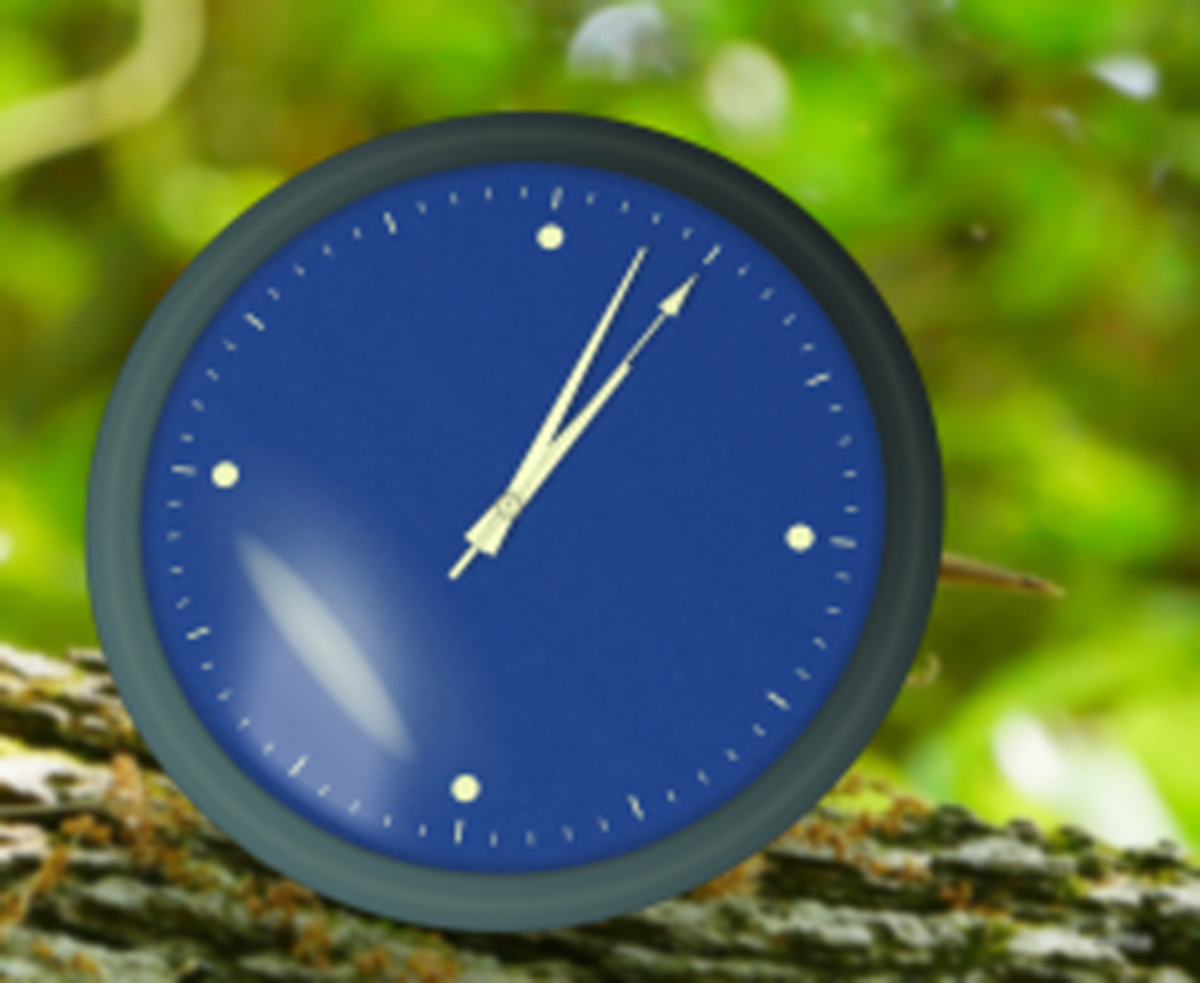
**1:03:05**
